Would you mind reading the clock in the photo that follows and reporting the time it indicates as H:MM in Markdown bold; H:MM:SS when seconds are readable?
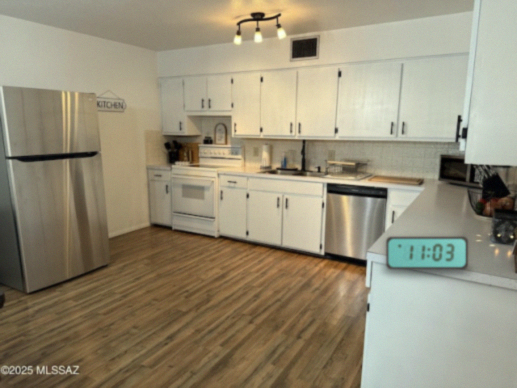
**11:03**
